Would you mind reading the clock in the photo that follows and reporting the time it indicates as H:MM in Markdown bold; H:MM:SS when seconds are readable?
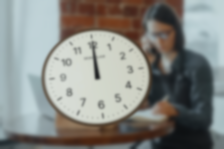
**12:00**
